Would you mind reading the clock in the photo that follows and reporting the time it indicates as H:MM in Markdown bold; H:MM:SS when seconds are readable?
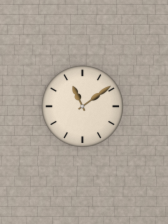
**11:09**
